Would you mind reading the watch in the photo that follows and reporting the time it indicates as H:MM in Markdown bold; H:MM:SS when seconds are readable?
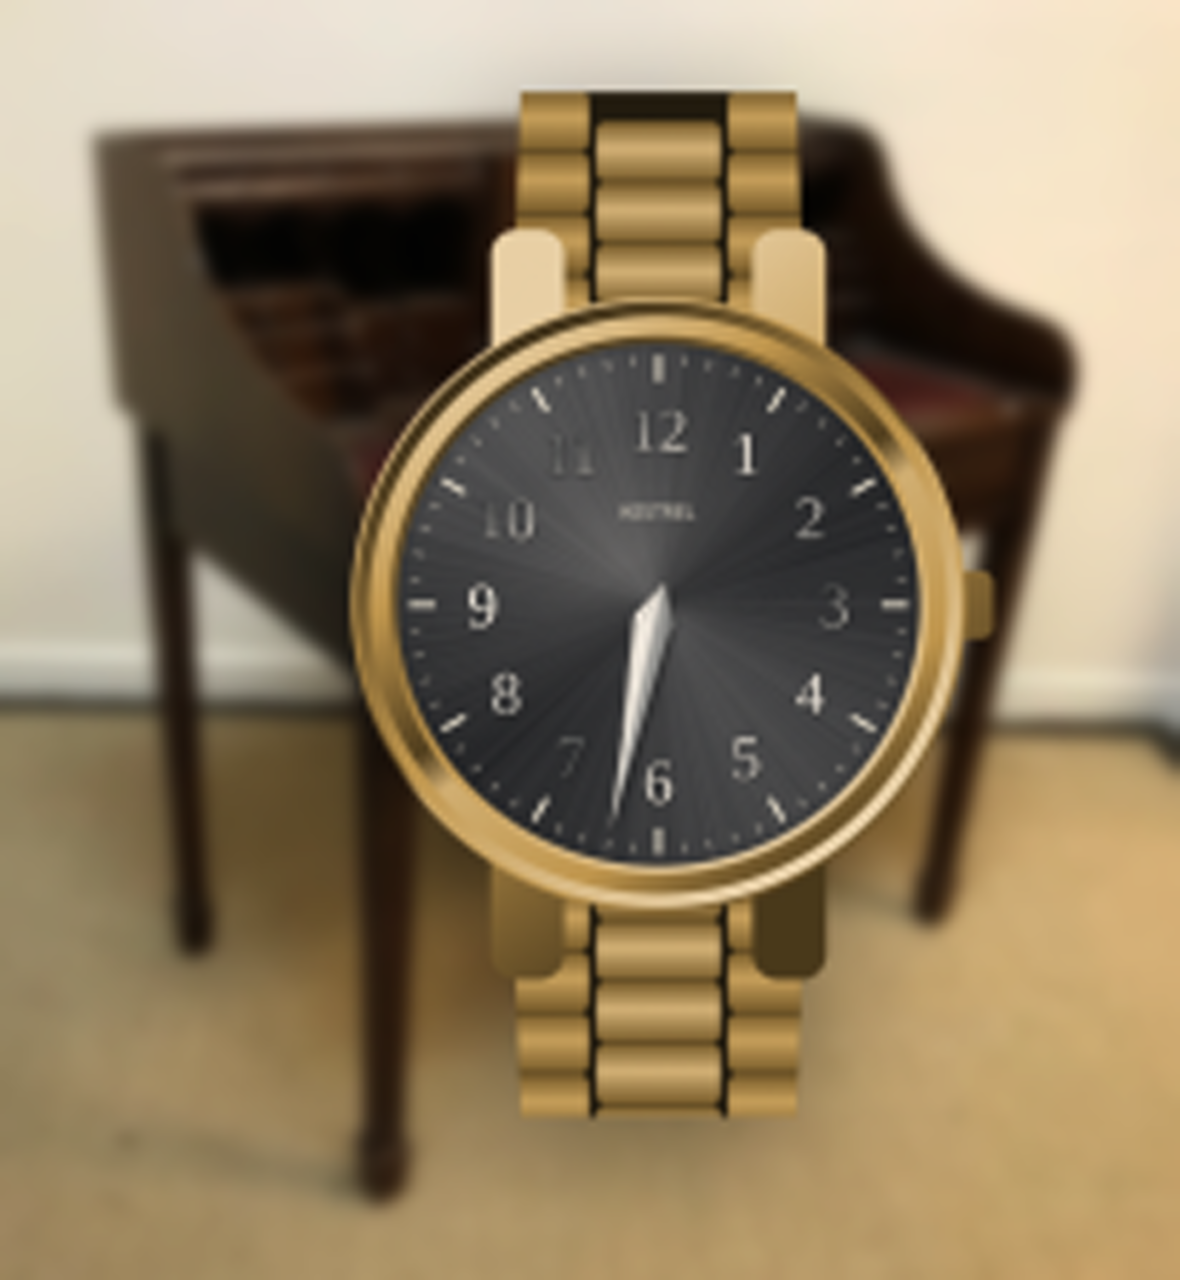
**6:32**
